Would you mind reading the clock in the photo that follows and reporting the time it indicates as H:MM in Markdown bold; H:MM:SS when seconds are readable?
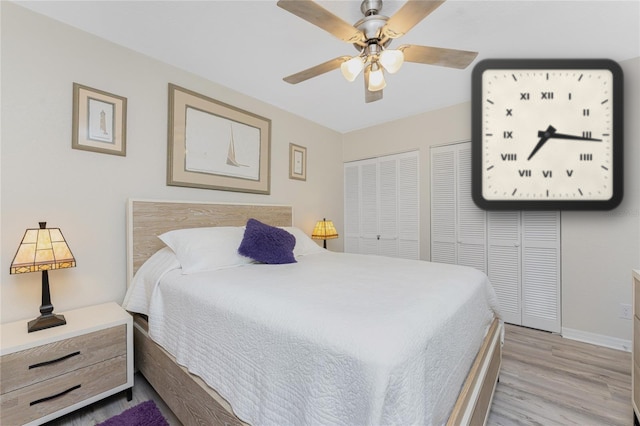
**7:16**
